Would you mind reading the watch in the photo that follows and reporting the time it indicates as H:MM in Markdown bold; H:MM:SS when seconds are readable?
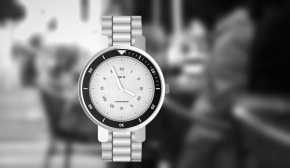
**3:56**
